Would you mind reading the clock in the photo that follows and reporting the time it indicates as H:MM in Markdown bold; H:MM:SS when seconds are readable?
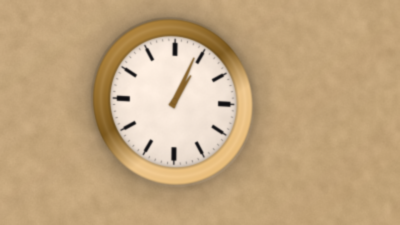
**1:04**
